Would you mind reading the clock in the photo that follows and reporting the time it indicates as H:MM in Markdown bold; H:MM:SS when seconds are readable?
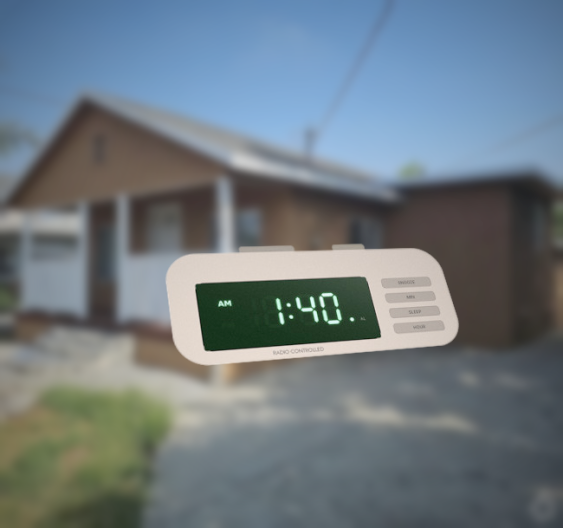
**1:40**
